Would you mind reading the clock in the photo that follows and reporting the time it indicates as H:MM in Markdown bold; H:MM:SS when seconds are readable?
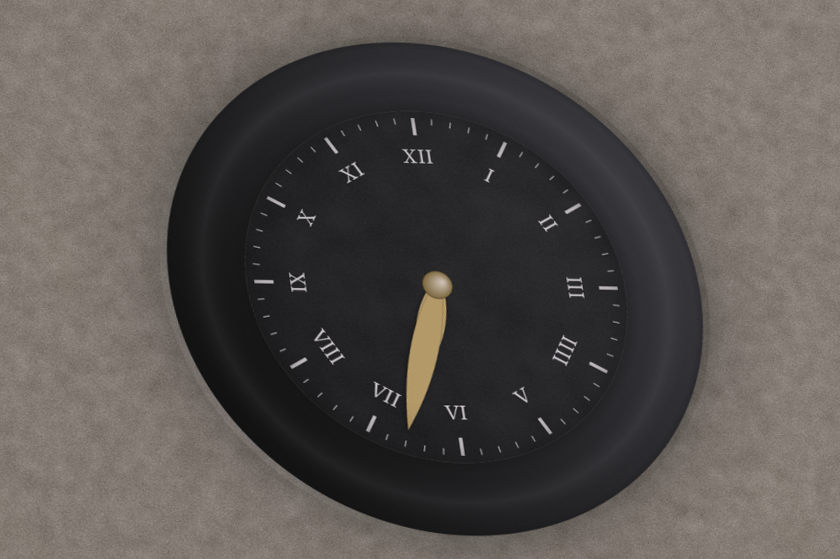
**6:33**
